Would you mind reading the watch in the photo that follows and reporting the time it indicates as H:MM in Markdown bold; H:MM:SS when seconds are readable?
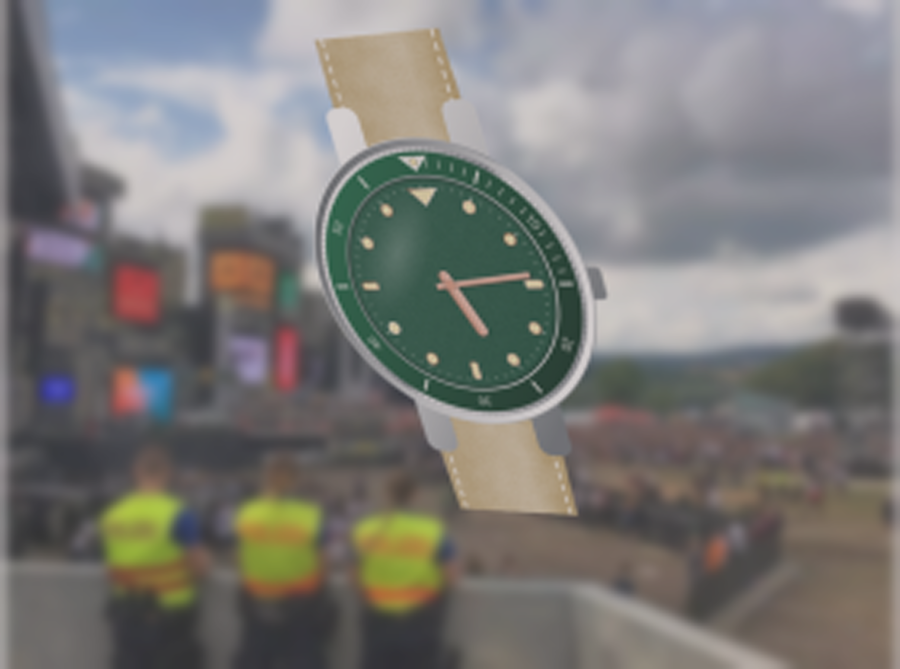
**5:14**
